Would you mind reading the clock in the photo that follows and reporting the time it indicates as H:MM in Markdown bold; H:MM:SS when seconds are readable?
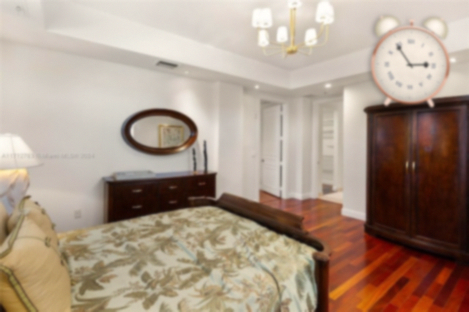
**2:54**
